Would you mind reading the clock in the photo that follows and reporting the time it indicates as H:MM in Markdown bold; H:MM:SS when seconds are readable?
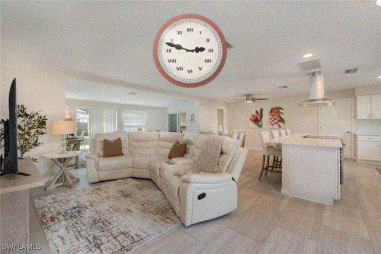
**2:48**
